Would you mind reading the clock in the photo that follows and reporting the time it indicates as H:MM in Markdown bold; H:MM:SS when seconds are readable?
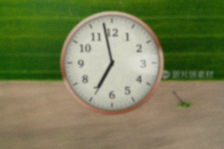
**6:58**
